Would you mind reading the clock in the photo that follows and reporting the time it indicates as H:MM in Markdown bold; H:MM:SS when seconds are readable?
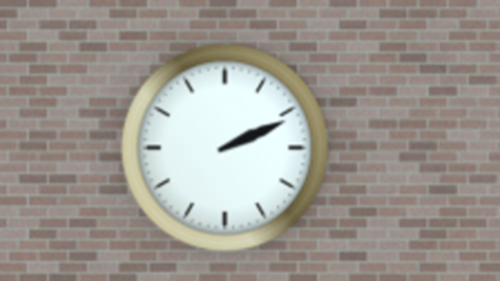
**2:11**
